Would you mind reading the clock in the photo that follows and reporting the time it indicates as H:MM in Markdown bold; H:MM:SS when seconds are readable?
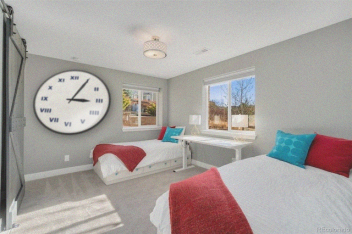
**3:05**
